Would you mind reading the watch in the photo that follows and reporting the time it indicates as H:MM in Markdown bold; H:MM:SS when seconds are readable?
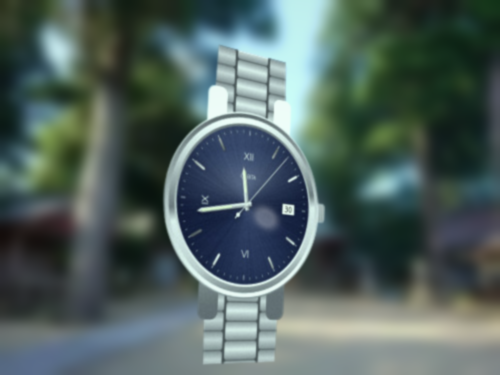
**11:43:07**
